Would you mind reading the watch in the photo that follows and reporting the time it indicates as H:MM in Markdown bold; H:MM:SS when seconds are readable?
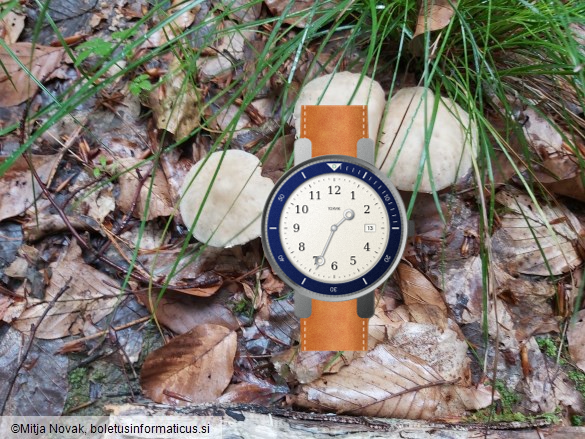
**1:34**
